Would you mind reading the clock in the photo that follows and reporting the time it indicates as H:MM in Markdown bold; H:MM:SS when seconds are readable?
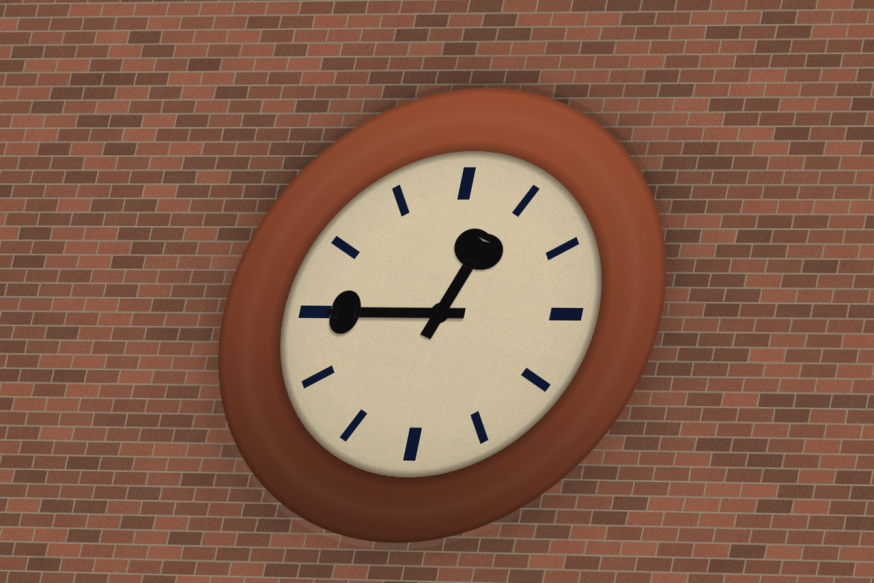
**12:45**
